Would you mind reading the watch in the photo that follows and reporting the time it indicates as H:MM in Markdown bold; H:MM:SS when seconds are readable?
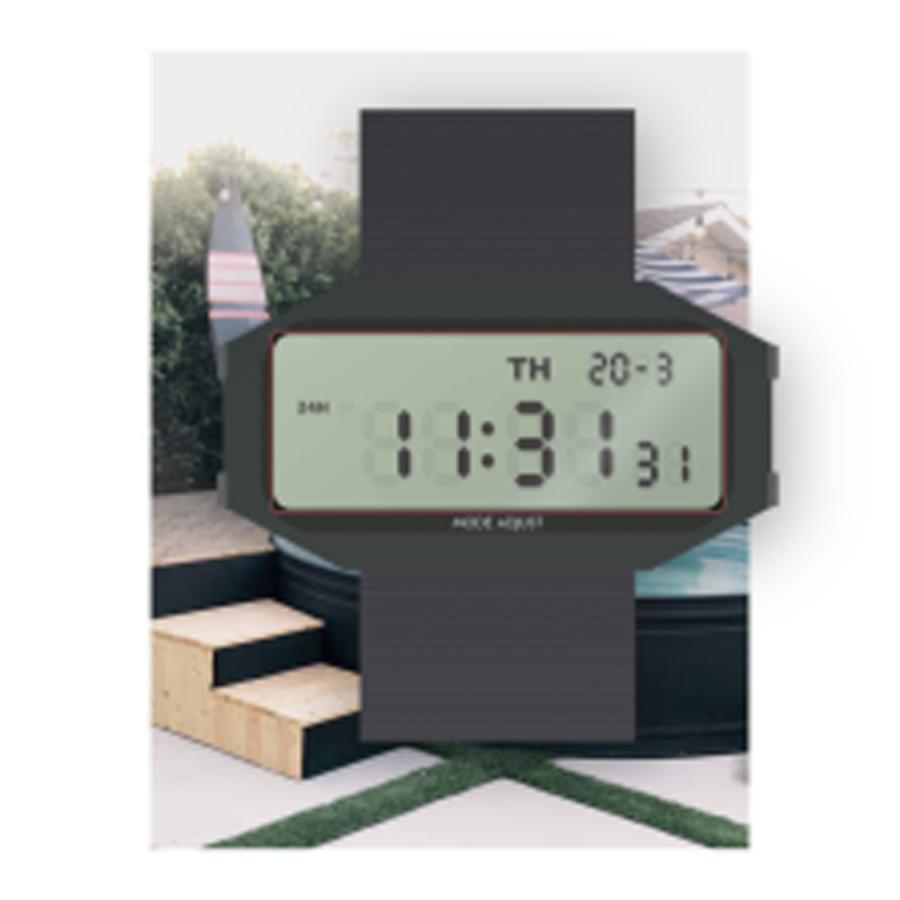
**11:31:31**
